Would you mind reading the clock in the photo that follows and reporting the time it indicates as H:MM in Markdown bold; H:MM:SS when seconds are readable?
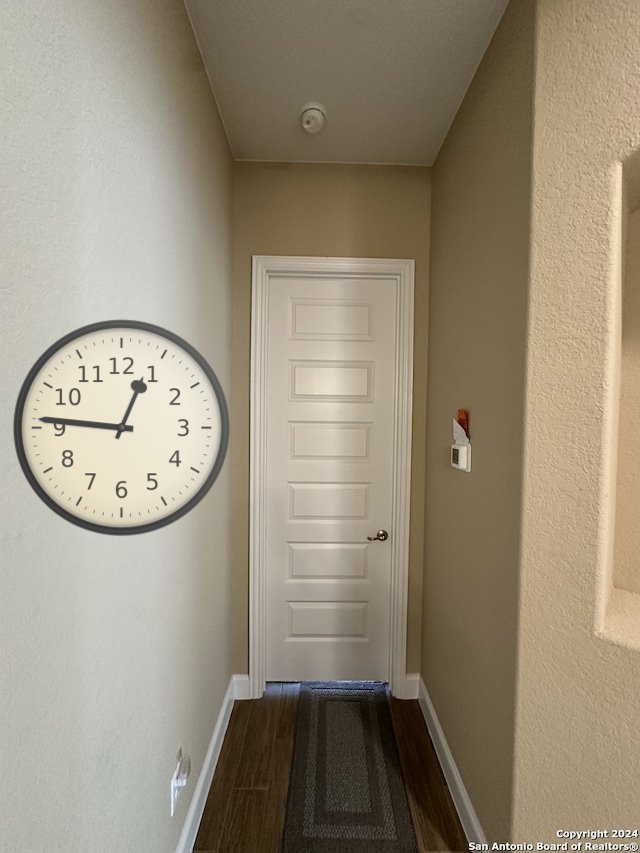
**12:46**
